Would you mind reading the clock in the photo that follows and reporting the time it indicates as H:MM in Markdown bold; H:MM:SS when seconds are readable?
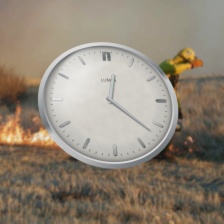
**12:22**
